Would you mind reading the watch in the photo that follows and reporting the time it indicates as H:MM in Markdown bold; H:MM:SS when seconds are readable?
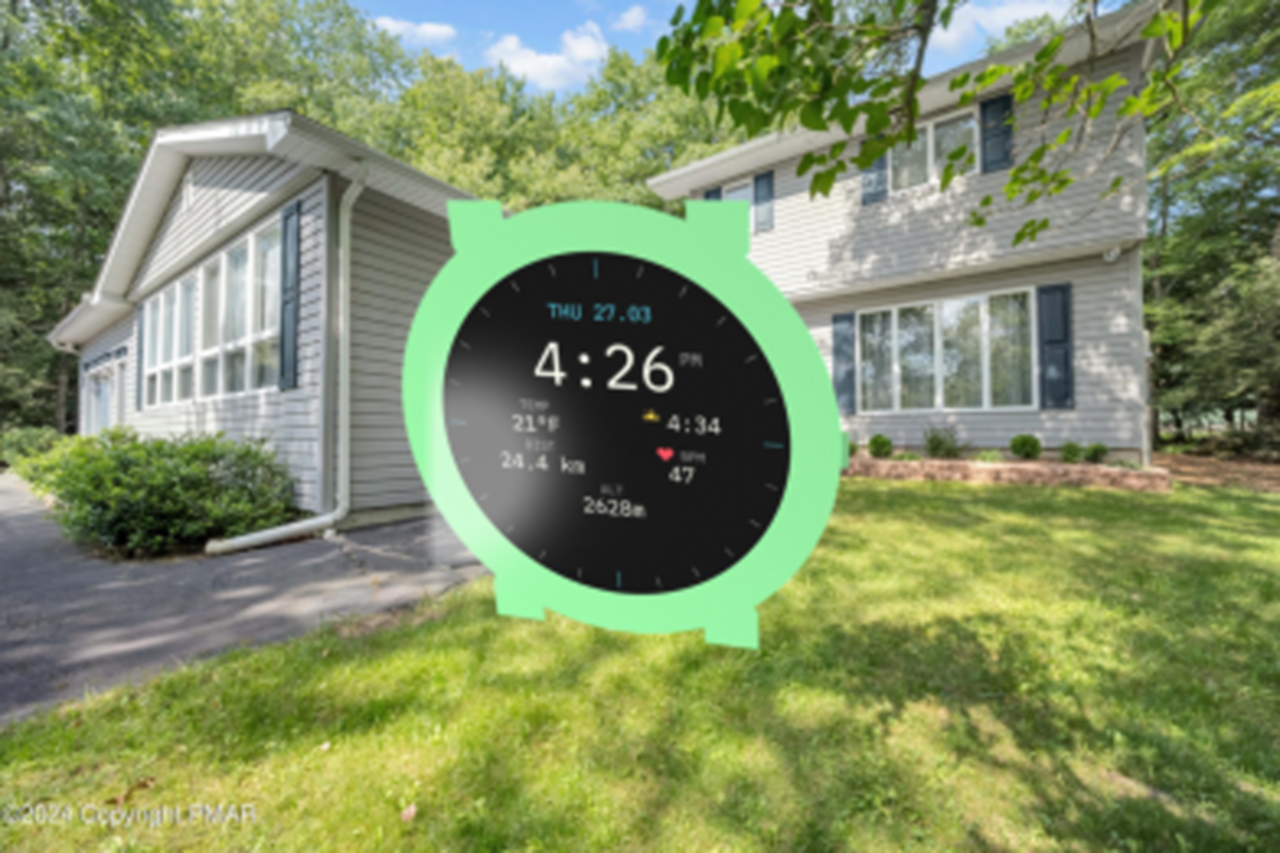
**4:26**
